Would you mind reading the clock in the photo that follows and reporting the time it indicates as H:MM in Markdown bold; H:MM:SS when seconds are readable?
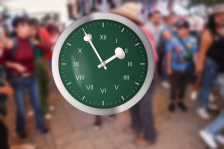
**1:55**
